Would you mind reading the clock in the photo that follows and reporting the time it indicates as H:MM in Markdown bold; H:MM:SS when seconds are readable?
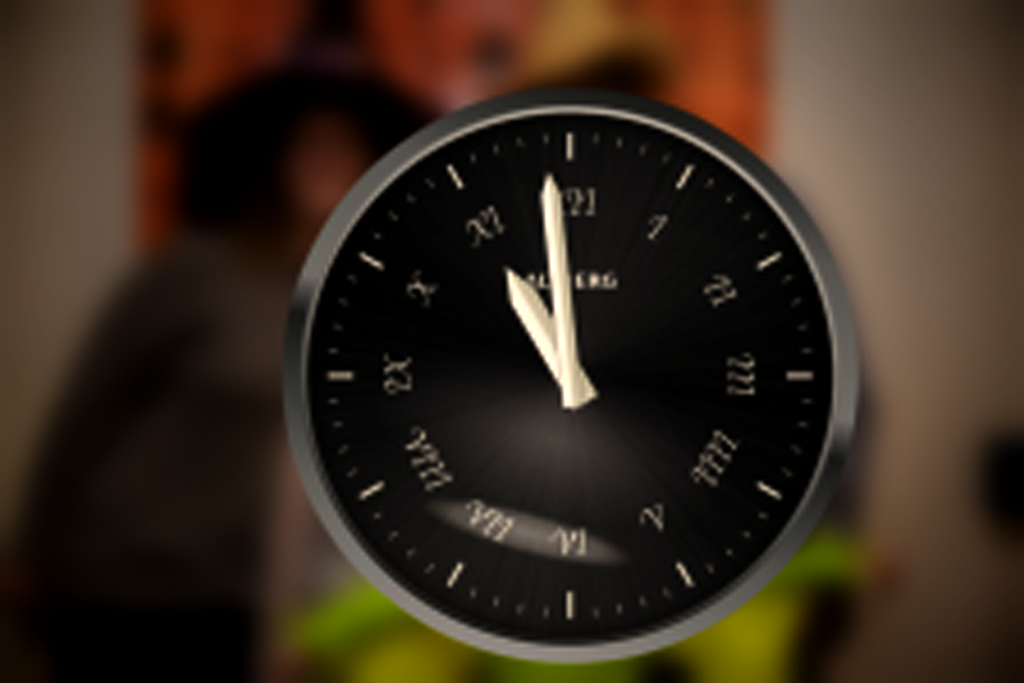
**10:59**
